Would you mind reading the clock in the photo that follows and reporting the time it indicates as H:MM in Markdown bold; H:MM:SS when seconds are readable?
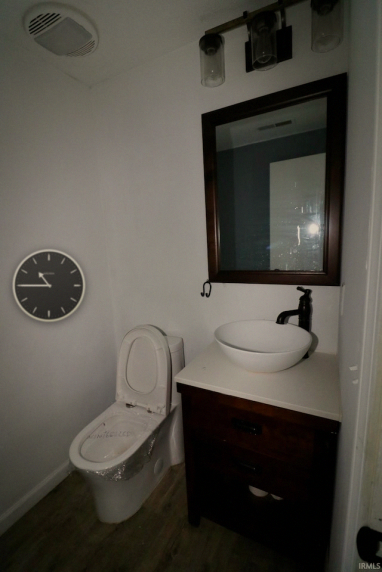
**10:45**
